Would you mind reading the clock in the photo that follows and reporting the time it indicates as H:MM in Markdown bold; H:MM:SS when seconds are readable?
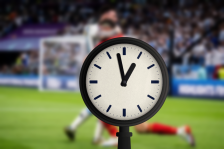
**12:58**
